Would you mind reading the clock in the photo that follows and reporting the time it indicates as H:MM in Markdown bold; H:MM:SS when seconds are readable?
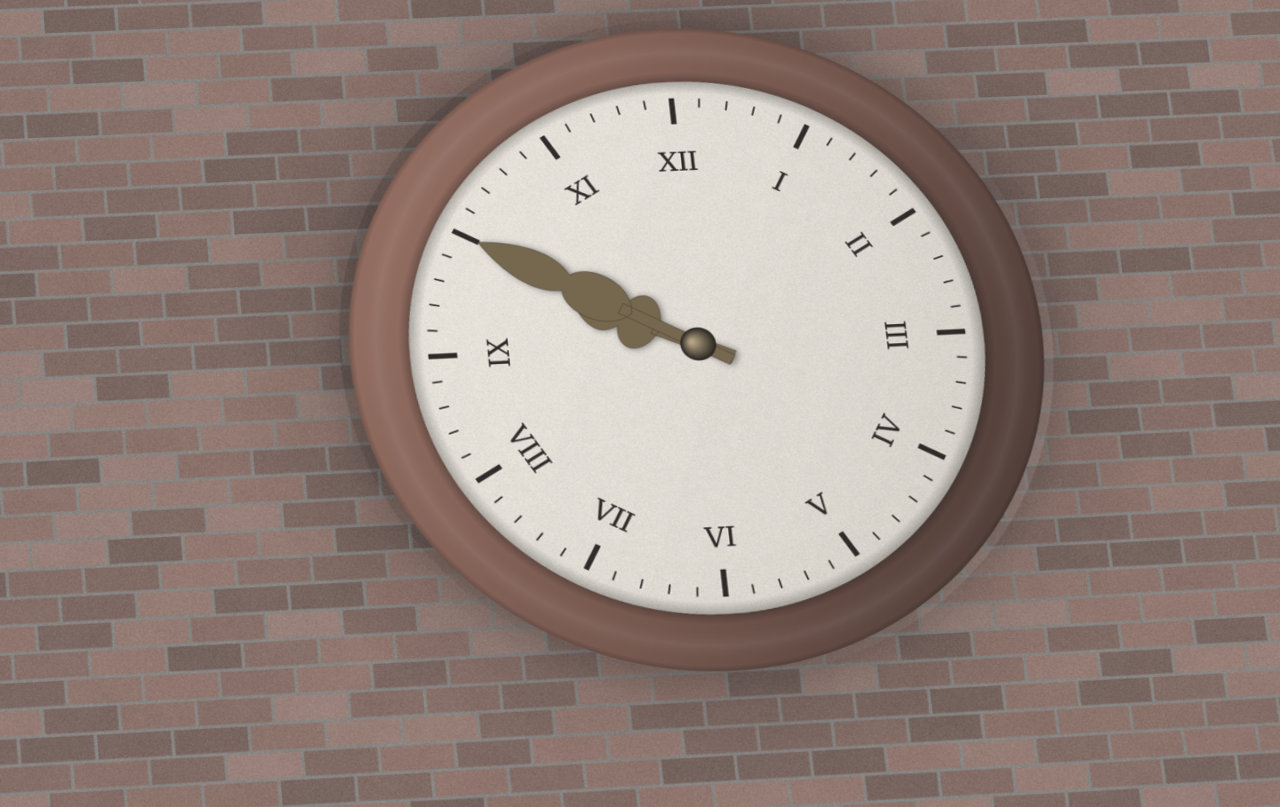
**9:50**
